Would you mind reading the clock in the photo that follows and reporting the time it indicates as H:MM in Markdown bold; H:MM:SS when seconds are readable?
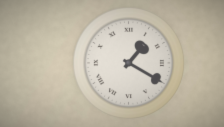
**1:20**
